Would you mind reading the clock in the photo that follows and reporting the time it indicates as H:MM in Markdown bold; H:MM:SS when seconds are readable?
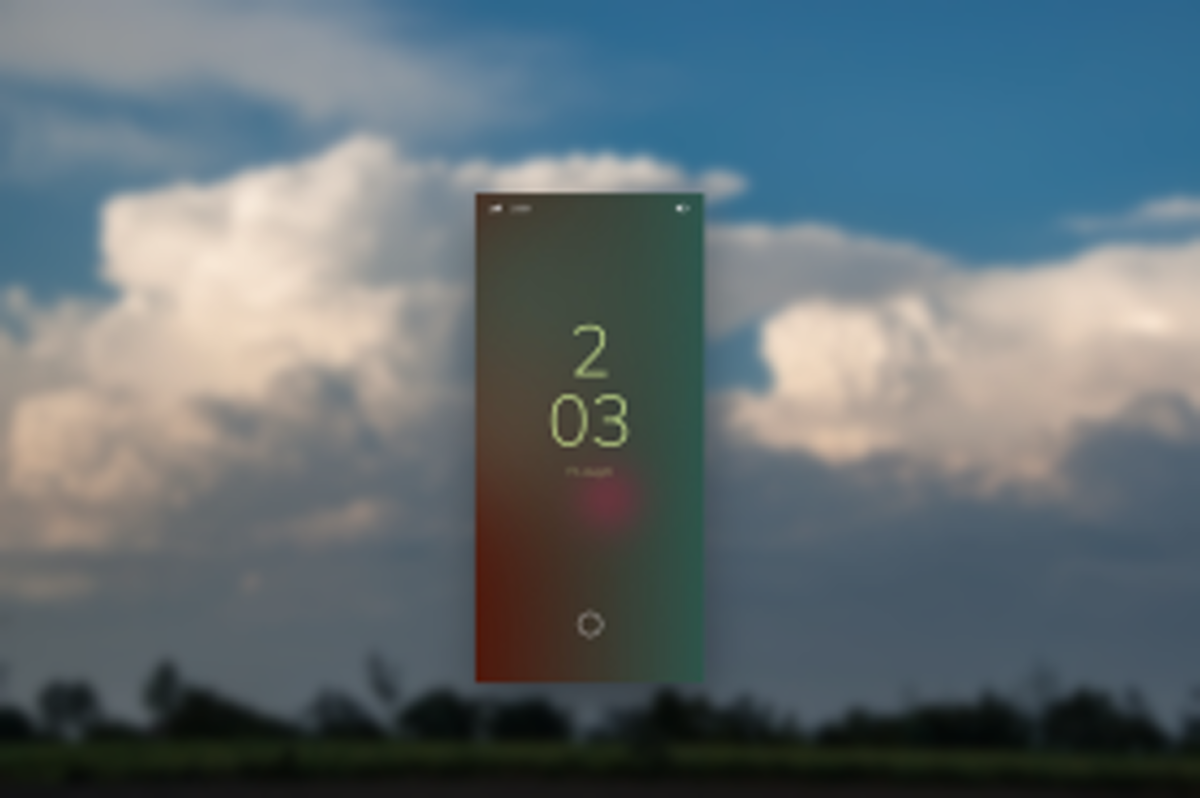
**2:03**
